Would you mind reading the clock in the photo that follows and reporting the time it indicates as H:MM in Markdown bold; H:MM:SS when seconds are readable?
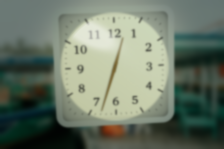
**12:33**
